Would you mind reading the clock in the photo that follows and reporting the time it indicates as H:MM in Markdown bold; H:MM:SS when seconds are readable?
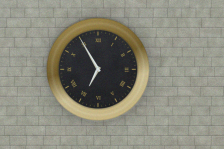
**6:55**
